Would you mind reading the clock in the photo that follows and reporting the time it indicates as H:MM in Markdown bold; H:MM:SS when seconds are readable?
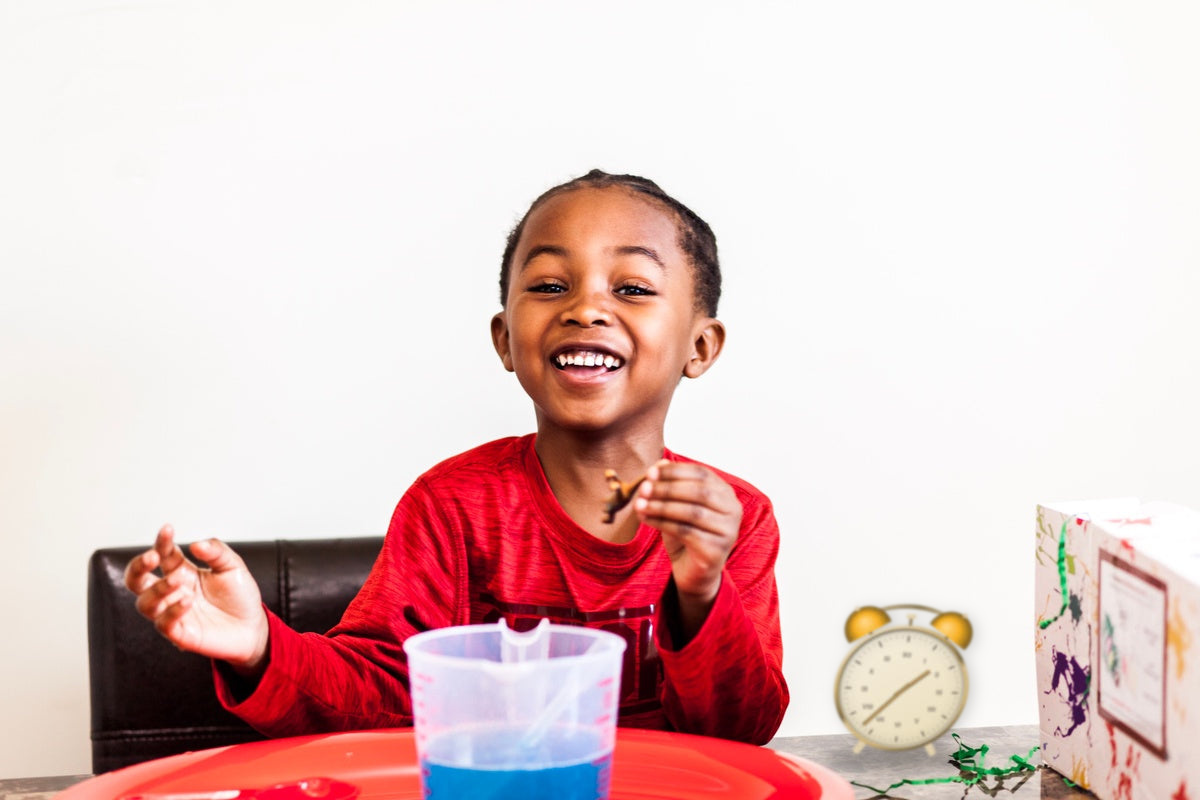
**1:37**
